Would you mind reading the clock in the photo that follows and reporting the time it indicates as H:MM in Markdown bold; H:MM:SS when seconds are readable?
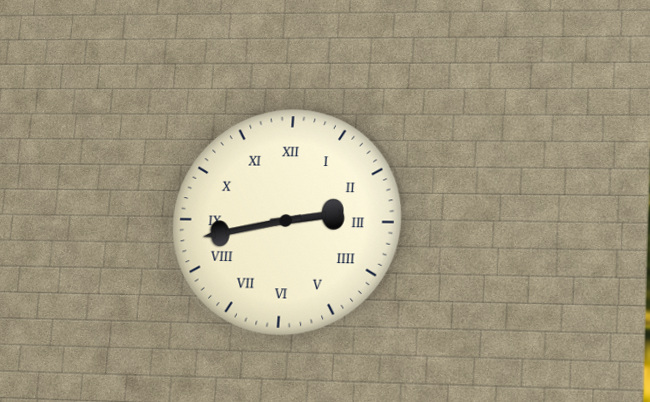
**2:43**
